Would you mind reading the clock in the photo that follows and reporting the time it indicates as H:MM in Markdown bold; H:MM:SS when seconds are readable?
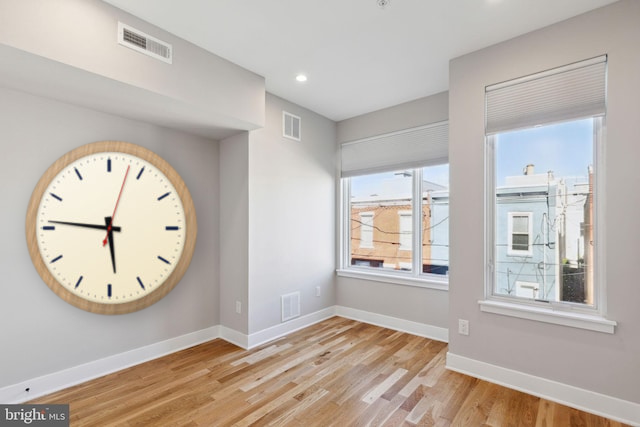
**5:46:03**
